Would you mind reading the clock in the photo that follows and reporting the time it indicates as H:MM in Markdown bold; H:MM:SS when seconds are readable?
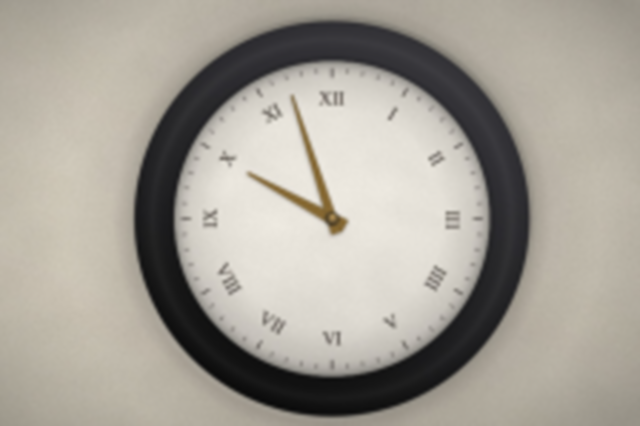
**9:57**
